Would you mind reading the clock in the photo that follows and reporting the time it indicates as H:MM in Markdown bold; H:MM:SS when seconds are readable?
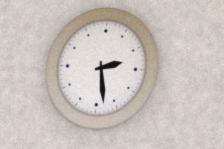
**2:28**
